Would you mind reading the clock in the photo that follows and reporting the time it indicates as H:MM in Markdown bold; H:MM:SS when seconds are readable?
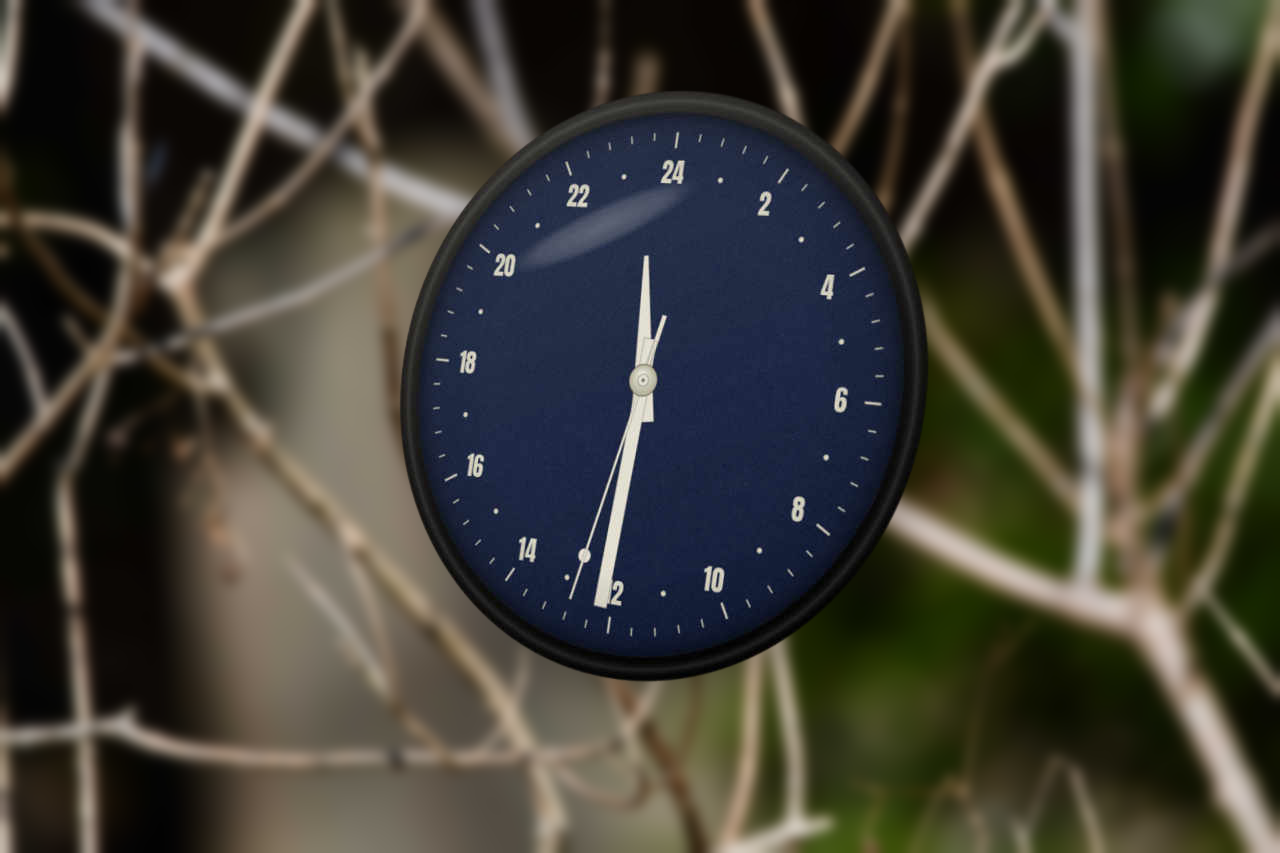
**23:30:32**
